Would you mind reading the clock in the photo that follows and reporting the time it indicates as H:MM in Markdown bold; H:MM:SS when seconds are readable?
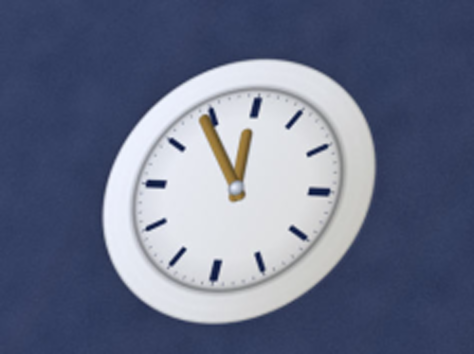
**11:54**
